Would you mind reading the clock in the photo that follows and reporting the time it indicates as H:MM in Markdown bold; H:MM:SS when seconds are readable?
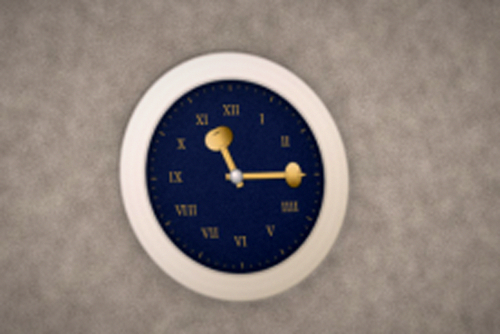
**11:15**
